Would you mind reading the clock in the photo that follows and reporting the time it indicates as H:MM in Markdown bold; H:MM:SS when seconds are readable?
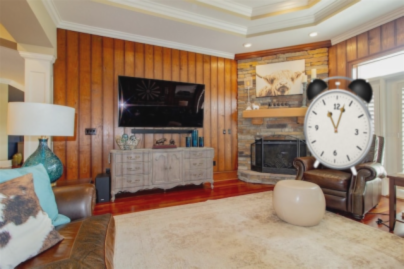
**11:03**
